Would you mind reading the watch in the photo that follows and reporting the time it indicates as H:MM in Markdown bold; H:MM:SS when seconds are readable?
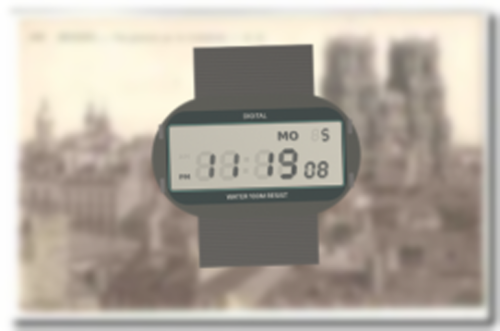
**11:19:08**
